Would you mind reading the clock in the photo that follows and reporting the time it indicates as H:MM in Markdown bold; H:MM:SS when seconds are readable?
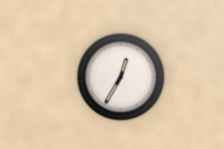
**12:35**
